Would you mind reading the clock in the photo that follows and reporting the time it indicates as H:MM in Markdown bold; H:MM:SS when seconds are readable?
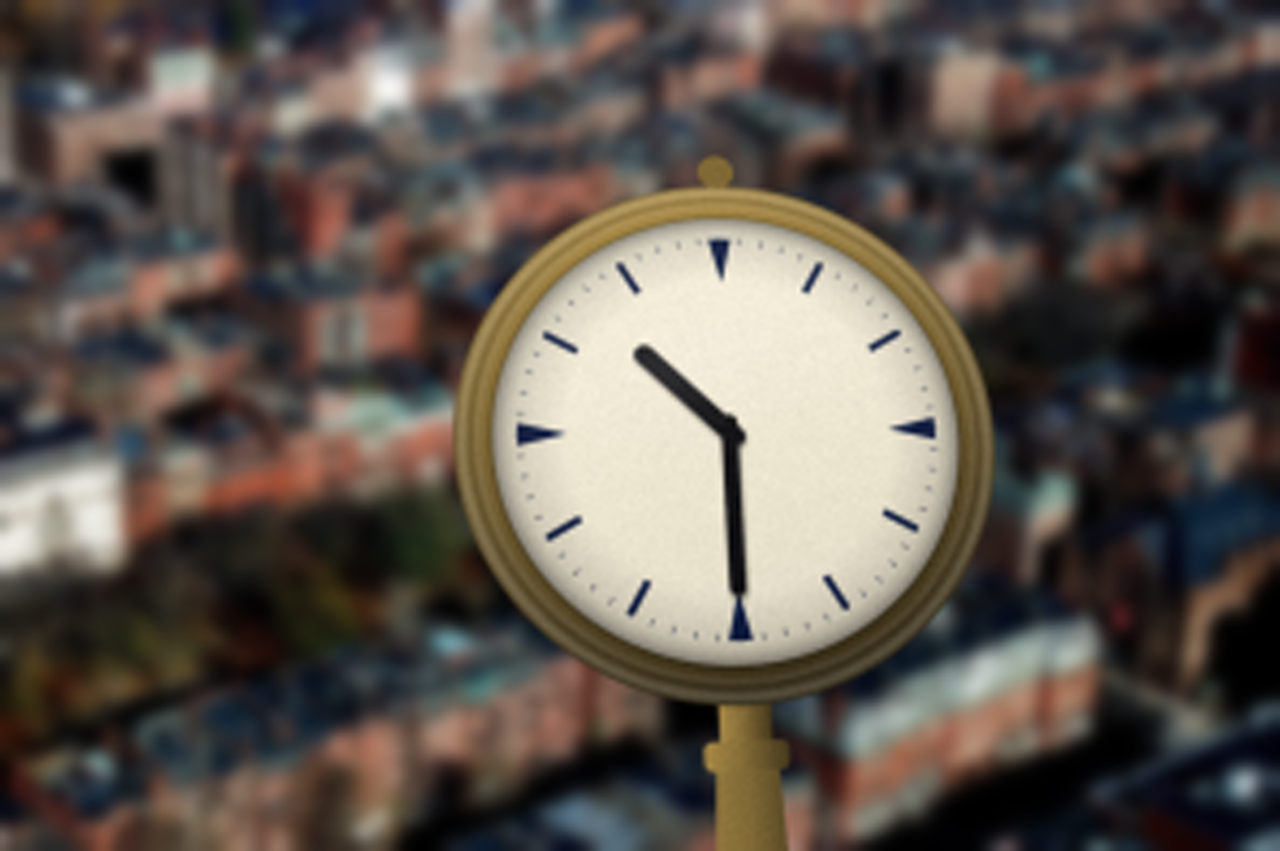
**10:30**
